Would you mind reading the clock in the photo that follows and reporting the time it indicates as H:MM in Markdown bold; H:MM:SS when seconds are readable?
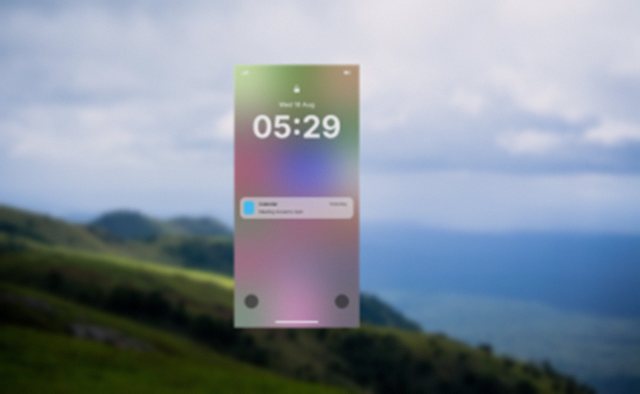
**5:29**
